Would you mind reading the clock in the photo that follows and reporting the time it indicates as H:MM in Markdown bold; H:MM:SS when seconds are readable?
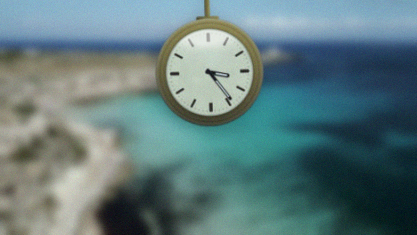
**3:24**
